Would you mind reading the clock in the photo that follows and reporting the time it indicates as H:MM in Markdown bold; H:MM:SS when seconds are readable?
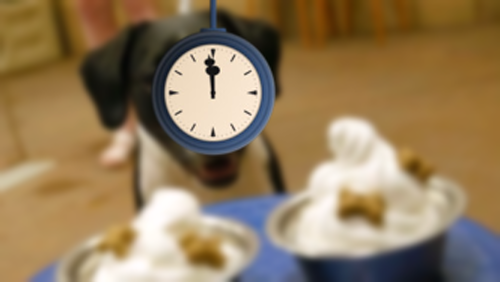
**11:59**
